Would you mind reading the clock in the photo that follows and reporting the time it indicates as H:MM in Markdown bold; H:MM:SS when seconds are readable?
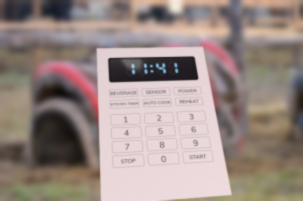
**11:41**
